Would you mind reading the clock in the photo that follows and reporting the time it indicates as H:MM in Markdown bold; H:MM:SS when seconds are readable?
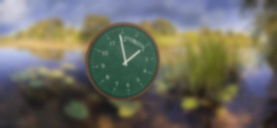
**1:59**
